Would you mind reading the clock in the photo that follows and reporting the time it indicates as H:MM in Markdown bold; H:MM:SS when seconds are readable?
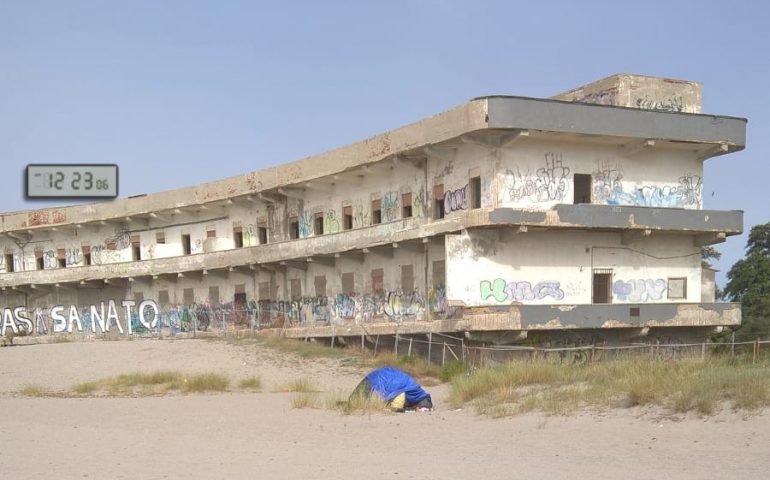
**12:23**
